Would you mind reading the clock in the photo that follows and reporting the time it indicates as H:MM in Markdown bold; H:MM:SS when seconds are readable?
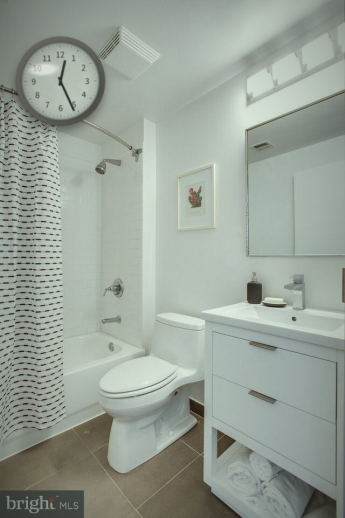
**12:26**
